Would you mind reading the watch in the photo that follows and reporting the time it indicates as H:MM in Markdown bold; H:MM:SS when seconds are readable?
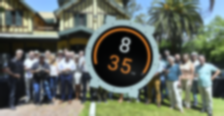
**8:35**
